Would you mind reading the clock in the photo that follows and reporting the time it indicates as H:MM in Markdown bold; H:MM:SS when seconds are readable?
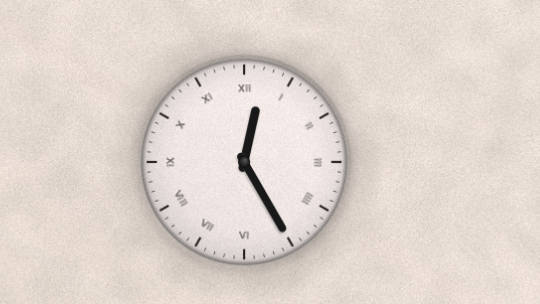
**12:25**
